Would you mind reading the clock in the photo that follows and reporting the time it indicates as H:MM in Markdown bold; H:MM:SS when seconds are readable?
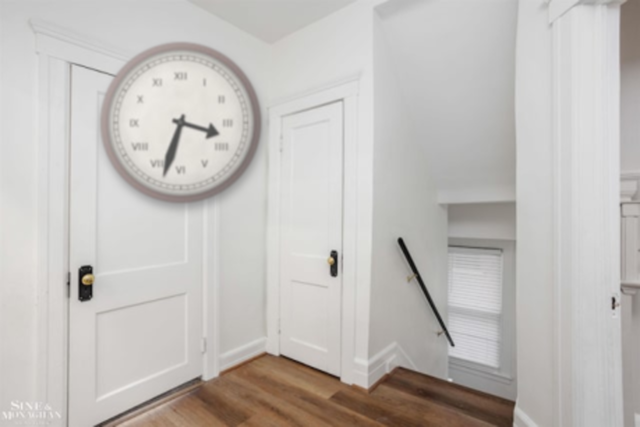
**3:33**
